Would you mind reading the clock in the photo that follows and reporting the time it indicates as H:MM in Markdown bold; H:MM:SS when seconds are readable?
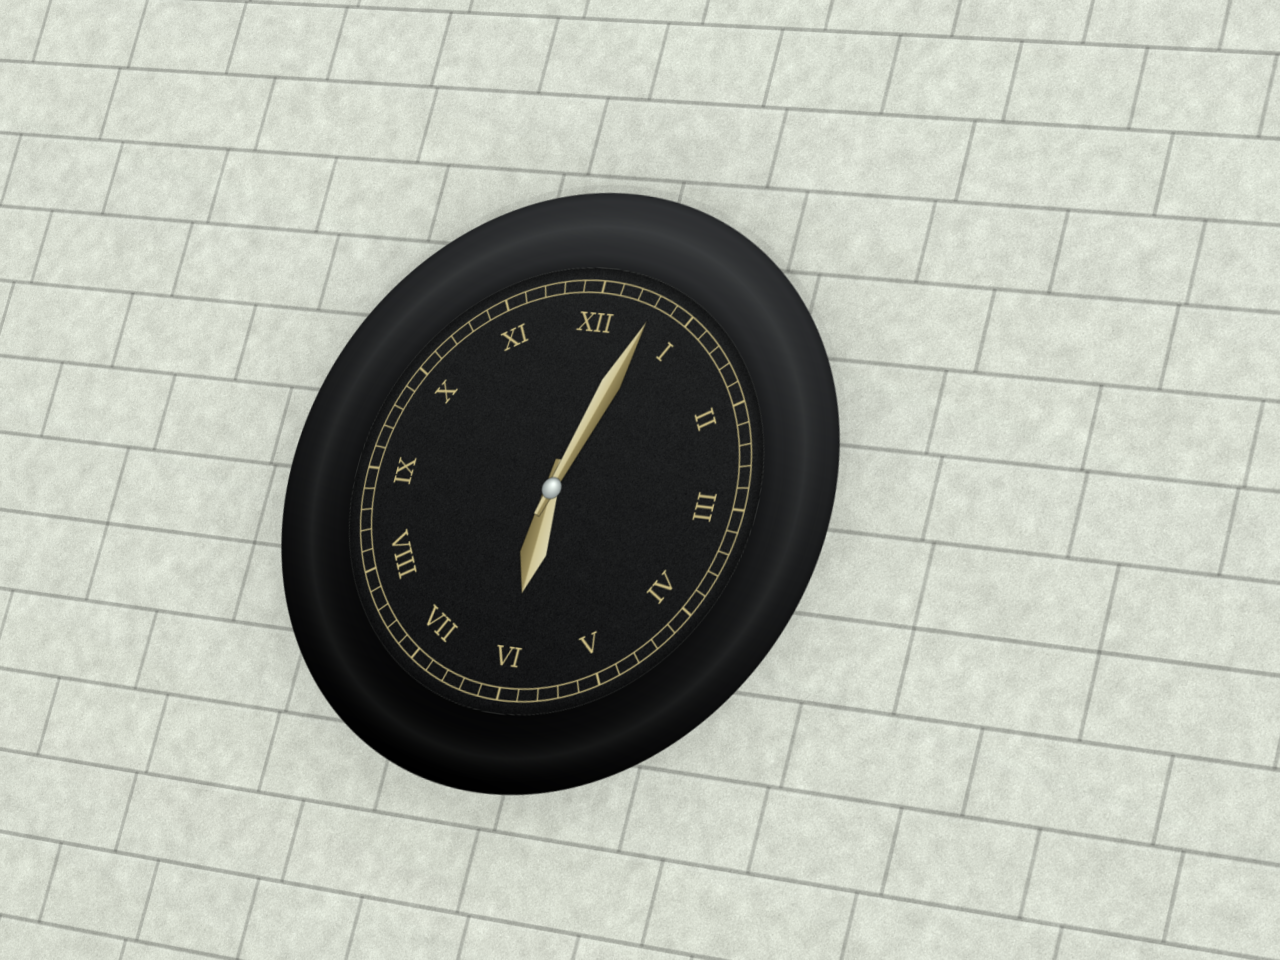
**6:03**
